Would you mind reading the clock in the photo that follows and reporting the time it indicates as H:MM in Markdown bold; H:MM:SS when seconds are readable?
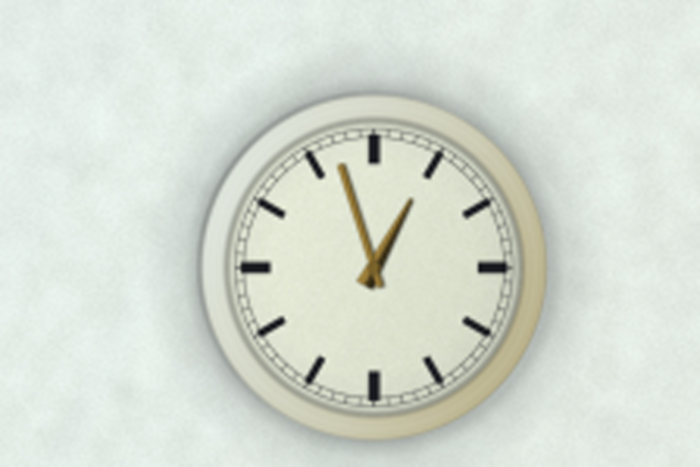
**12:57**
